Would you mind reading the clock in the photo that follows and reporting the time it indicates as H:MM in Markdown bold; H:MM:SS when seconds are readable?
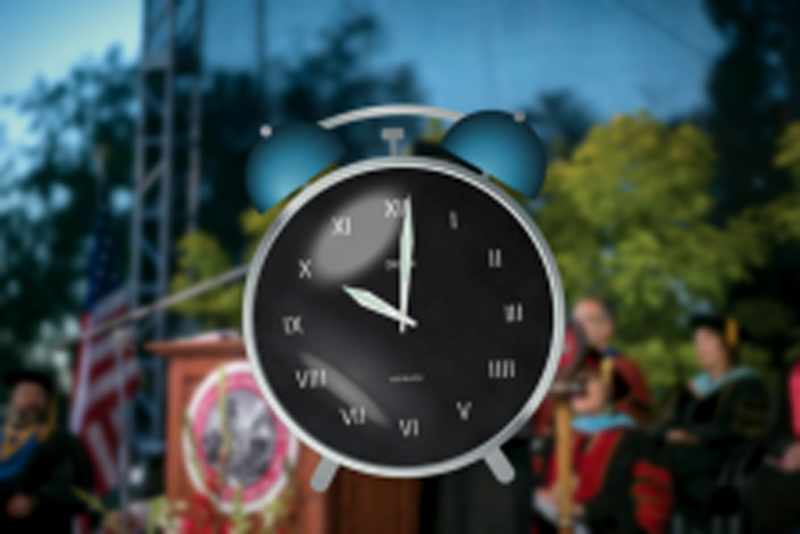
**10:01**
